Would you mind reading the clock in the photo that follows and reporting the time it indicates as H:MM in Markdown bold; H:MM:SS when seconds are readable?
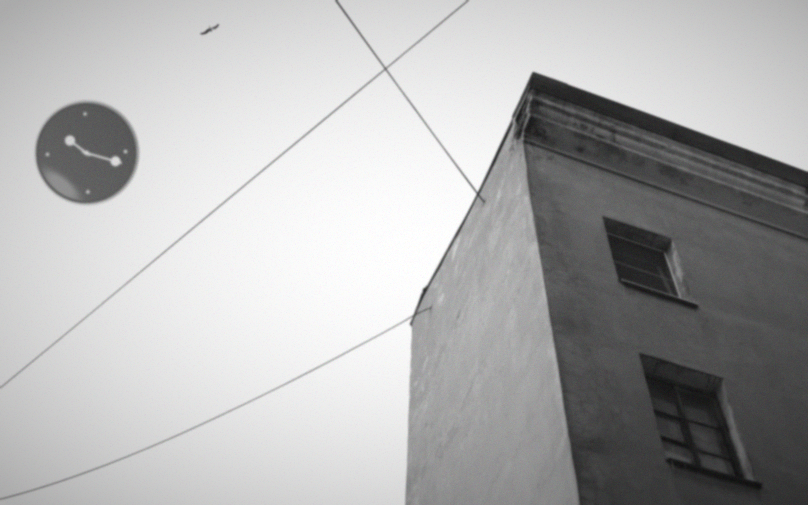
**10:18**
